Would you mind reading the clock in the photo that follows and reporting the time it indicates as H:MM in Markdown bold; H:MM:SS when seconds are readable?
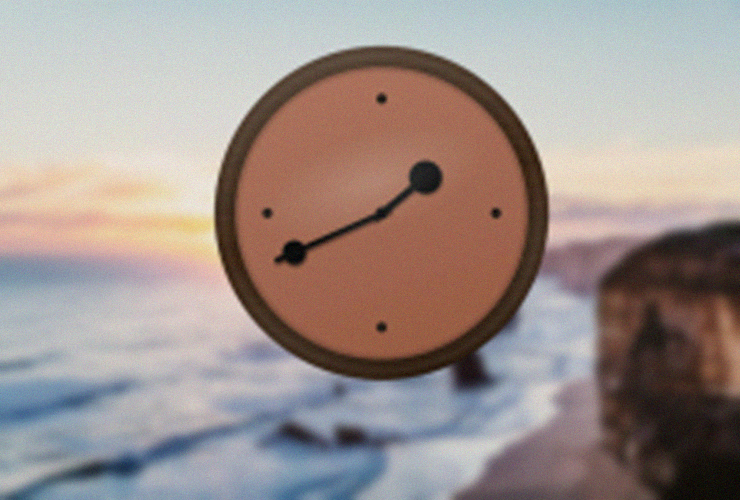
**1:41**
